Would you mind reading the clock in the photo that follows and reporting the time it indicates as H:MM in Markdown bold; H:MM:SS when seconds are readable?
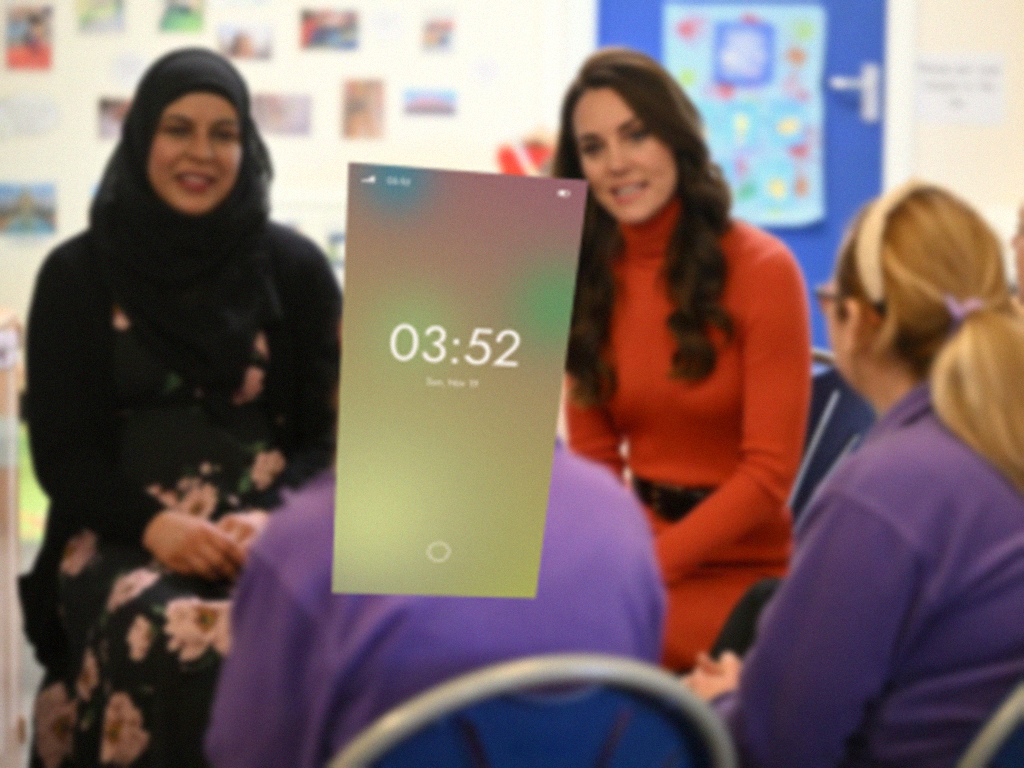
**3:52**
